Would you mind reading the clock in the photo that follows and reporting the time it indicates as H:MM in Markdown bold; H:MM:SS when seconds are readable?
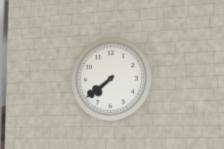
**7:39**
